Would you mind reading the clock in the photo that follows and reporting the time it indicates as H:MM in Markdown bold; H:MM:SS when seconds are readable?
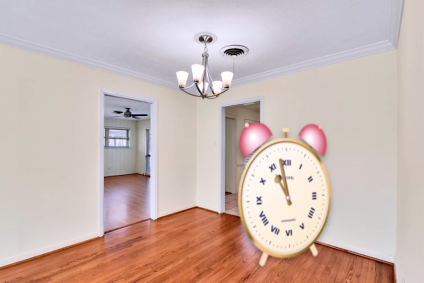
**10:58**
